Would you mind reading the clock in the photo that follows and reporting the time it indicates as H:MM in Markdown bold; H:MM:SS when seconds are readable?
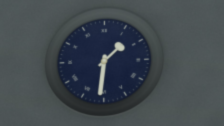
**1:31**
